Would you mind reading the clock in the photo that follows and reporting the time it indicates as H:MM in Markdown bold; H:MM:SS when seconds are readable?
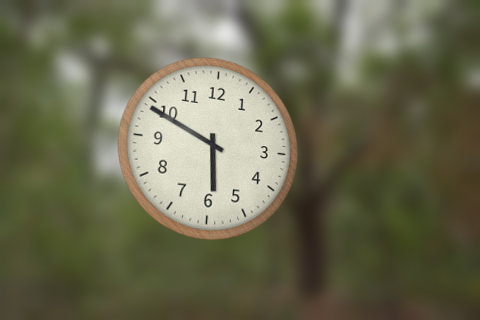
**5:49**
